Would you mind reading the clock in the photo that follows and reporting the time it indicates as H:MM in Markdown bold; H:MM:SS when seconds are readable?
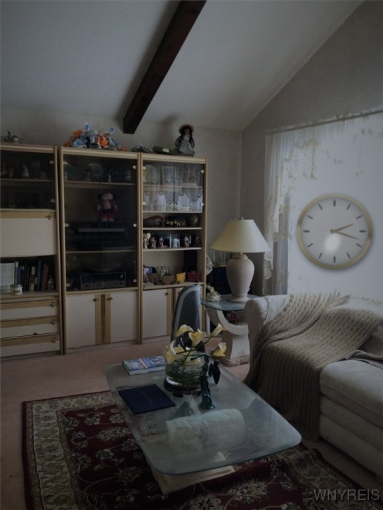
**2:18**
